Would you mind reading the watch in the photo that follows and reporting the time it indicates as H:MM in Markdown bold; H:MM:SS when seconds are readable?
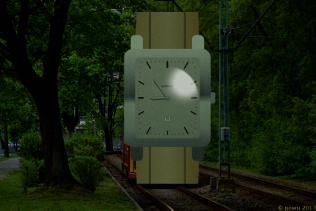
**8:54**
